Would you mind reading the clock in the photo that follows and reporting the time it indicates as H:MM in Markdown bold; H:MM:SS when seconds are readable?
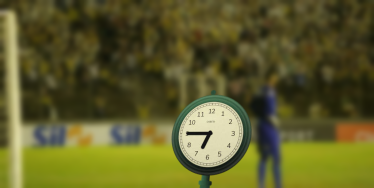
**6:45**
